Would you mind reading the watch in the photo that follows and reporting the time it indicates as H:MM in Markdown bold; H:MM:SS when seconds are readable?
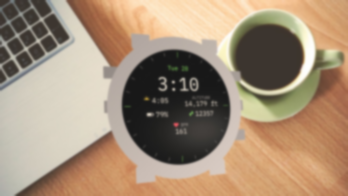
**3:10**
